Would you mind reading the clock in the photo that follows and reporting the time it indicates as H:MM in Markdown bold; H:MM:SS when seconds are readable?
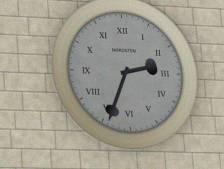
**2:34**
